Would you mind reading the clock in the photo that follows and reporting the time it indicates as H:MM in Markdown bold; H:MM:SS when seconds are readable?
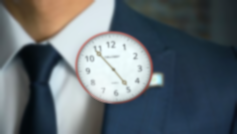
**4:54**
